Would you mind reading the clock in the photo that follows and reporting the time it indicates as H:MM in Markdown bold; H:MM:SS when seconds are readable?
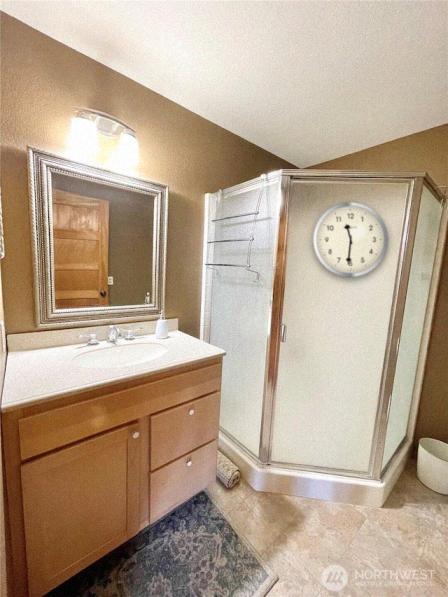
**11:31**
